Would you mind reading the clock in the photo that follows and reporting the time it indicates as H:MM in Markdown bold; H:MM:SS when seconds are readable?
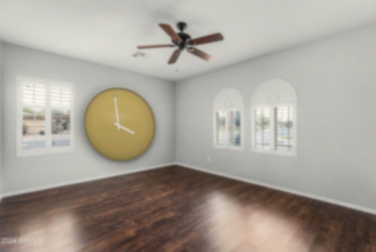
**4:00**
